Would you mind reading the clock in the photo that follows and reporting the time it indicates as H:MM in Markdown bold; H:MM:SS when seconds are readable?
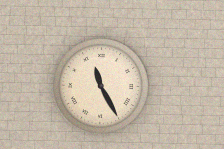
**11:25**
